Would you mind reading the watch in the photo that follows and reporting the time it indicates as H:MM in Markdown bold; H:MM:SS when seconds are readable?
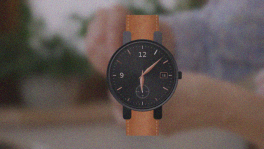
**6:08**
